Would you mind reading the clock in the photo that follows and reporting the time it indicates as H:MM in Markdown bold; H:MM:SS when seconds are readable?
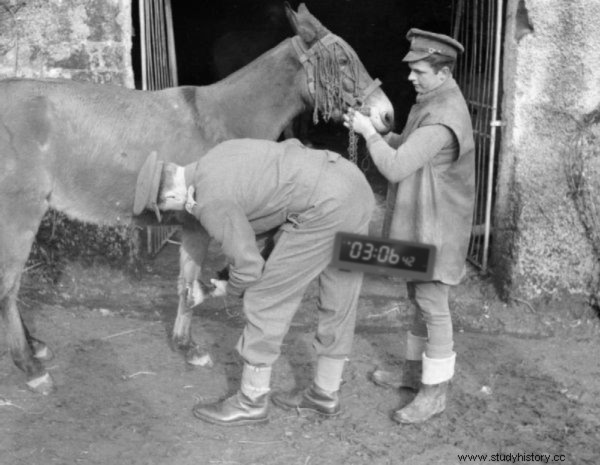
**3:06**
